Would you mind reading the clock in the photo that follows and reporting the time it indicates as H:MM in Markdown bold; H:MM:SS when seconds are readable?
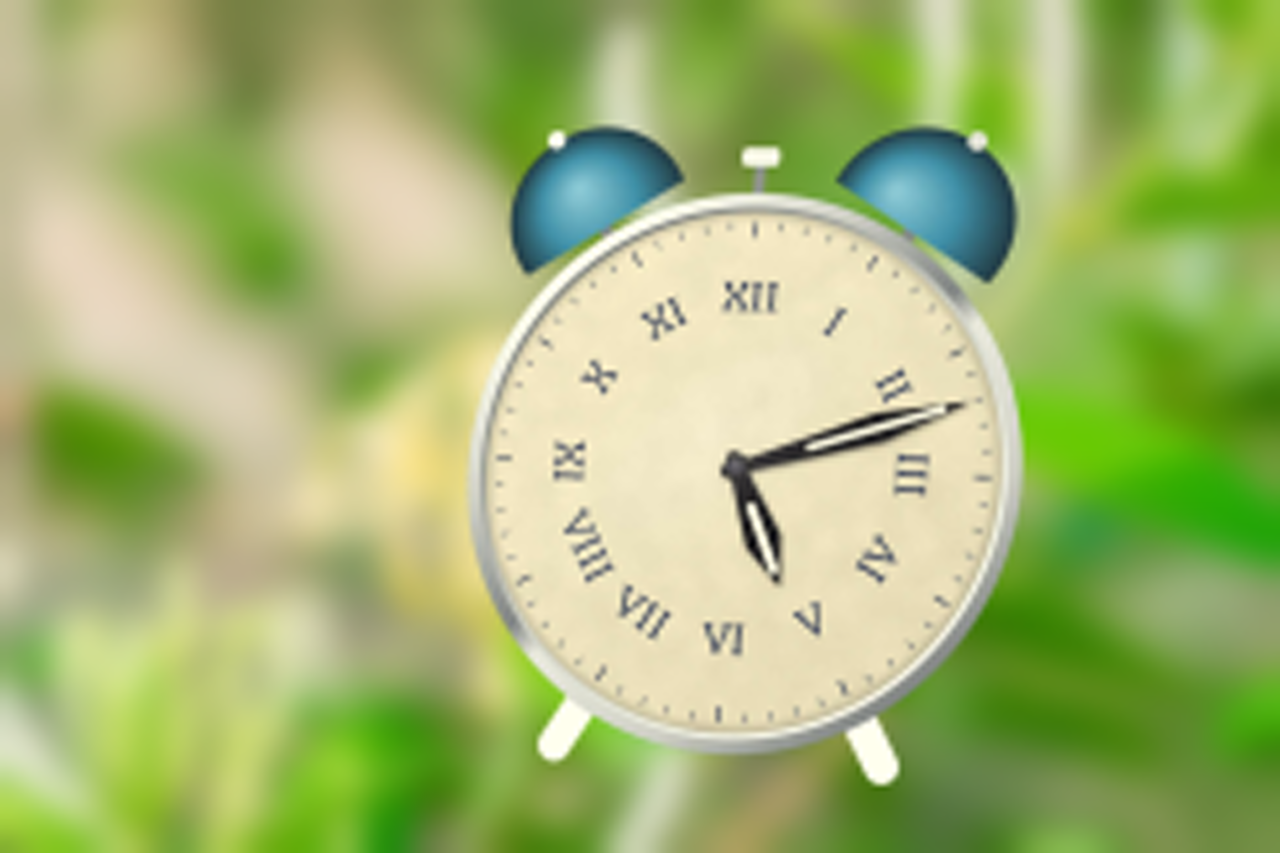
**5:12**
